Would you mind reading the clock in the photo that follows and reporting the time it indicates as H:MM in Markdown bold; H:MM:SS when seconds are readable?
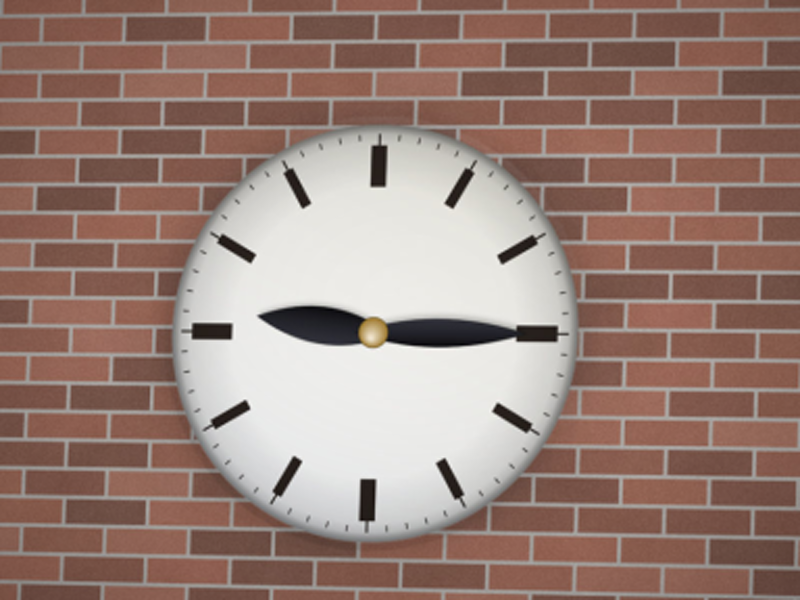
**9:15**
